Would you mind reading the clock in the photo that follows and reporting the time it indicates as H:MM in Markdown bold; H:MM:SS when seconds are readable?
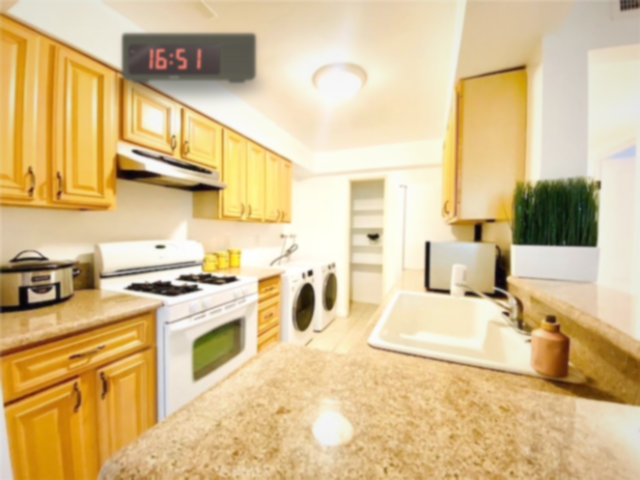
**16:51**
